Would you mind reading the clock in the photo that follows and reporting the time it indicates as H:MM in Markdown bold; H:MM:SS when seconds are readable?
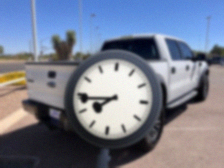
**7:44**
